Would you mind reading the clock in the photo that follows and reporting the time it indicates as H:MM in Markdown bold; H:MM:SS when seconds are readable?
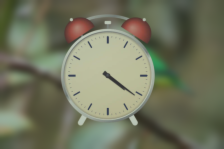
**4:21**
